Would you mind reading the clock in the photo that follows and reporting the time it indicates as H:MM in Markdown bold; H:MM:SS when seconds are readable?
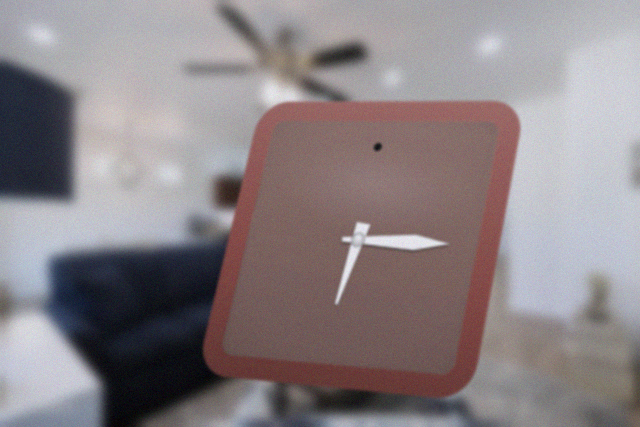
**6:15**
